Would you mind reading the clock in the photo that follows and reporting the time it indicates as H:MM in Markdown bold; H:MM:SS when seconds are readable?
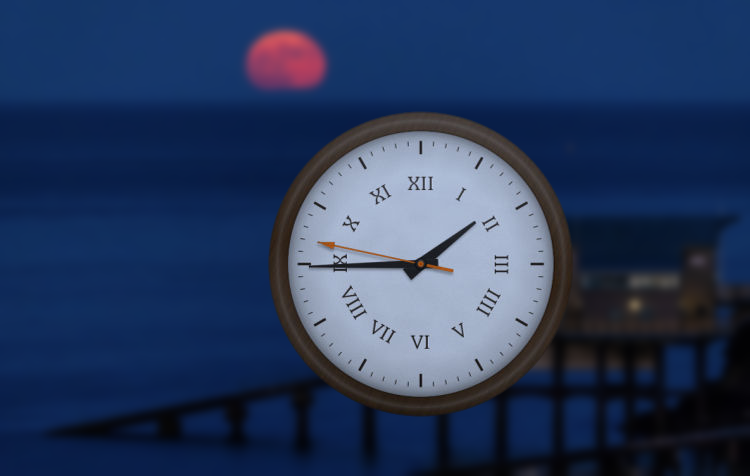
**1:44:47**
